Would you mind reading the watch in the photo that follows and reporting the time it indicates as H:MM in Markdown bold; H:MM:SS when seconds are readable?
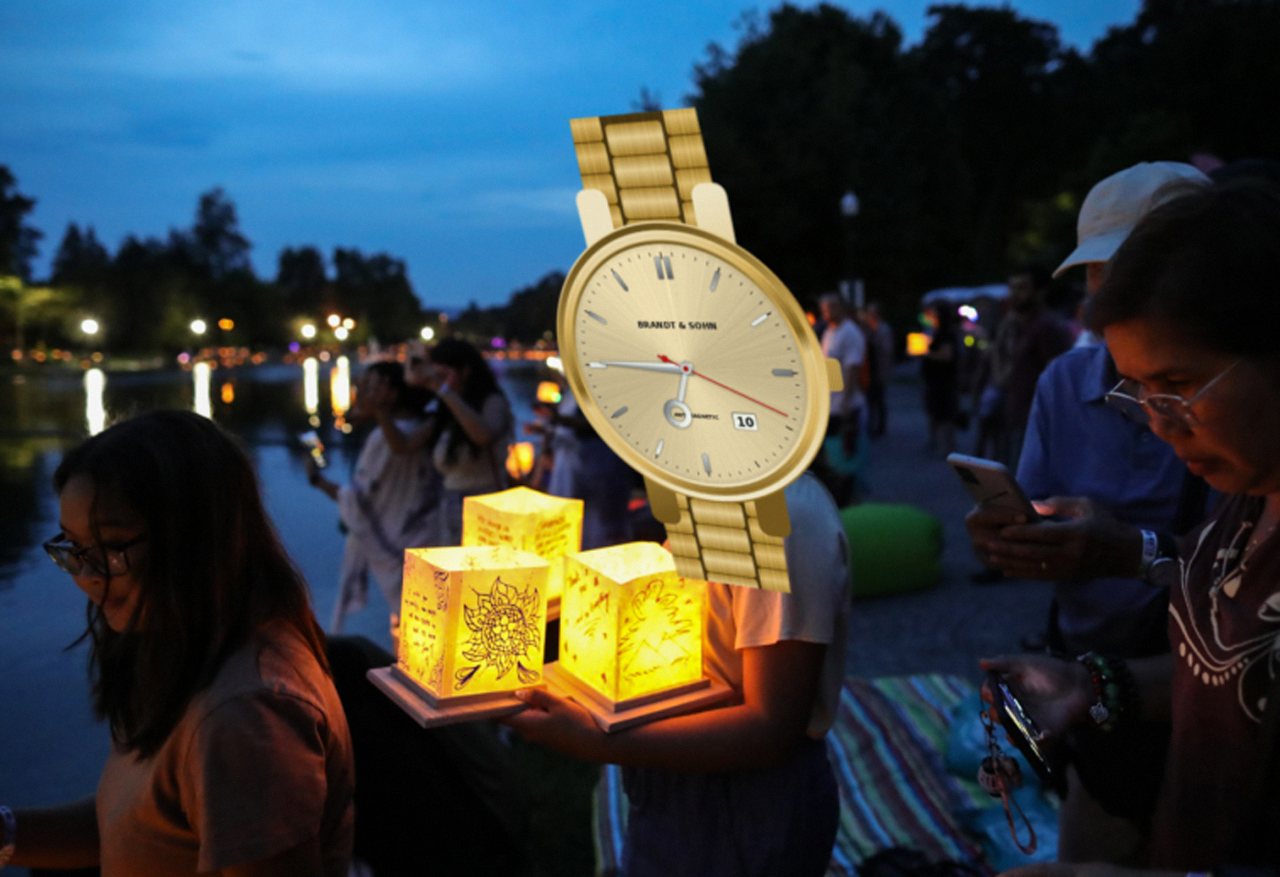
**6:45:19**
